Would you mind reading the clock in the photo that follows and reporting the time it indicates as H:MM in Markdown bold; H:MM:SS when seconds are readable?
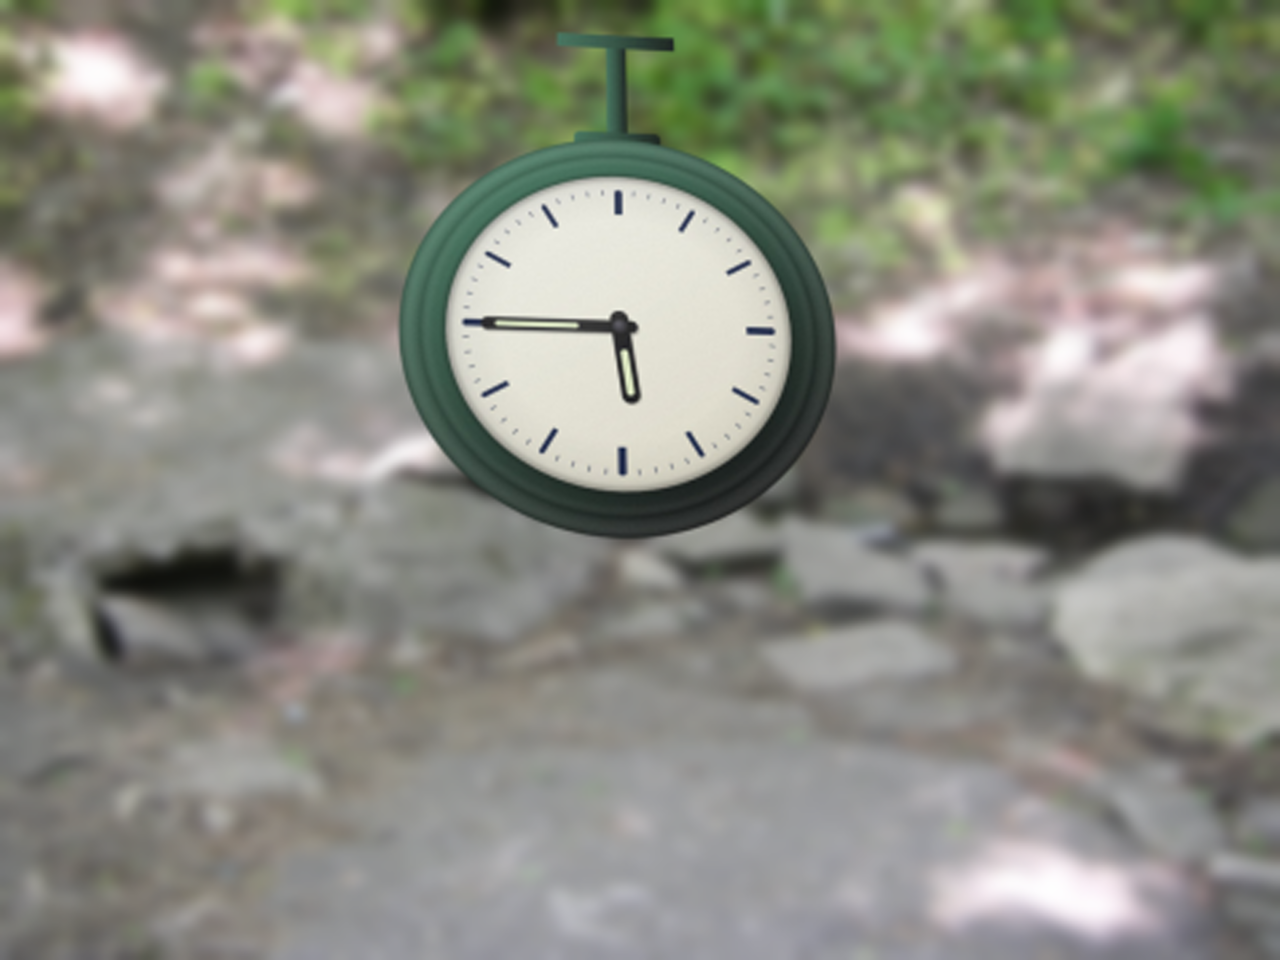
**5:45**
